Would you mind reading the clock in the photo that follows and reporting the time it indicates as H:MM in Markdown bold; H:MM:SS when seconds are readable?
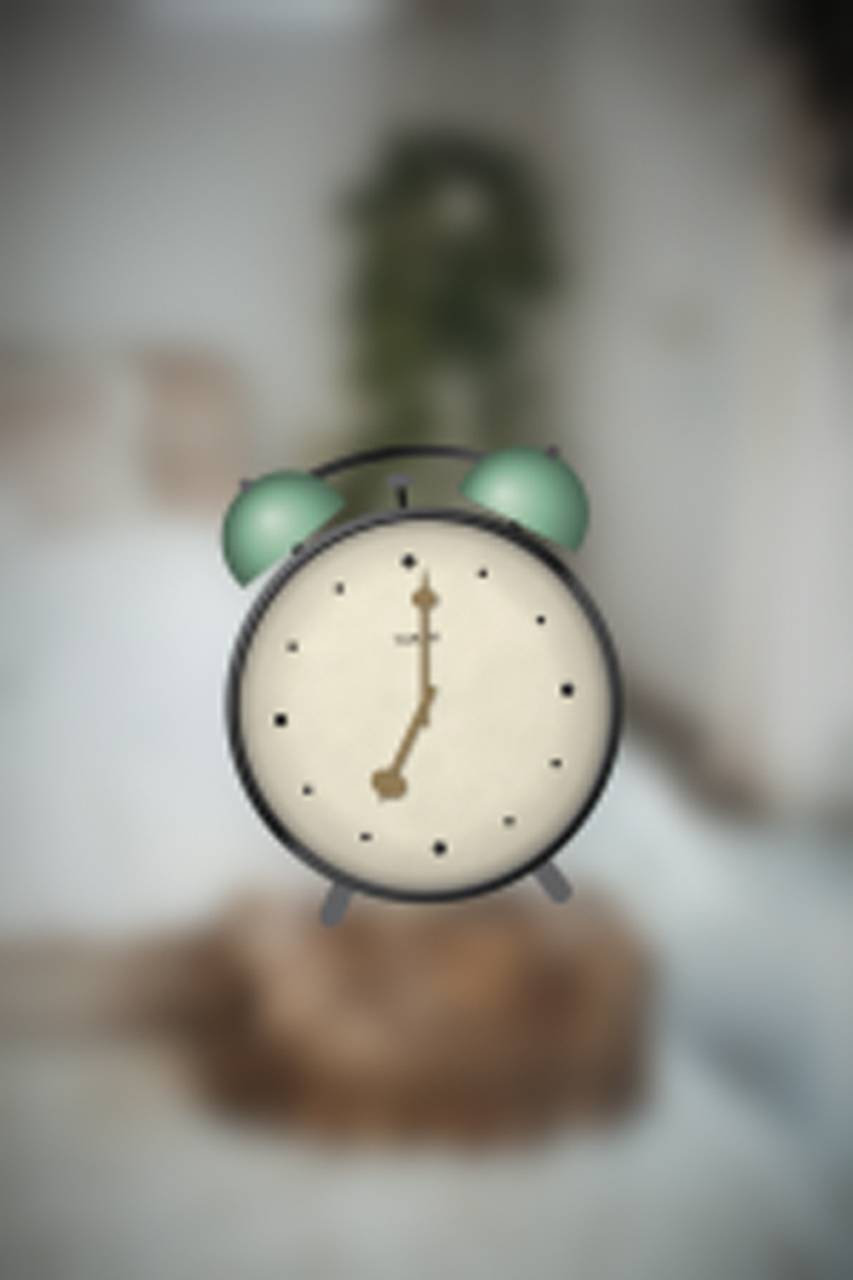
**7:01**
